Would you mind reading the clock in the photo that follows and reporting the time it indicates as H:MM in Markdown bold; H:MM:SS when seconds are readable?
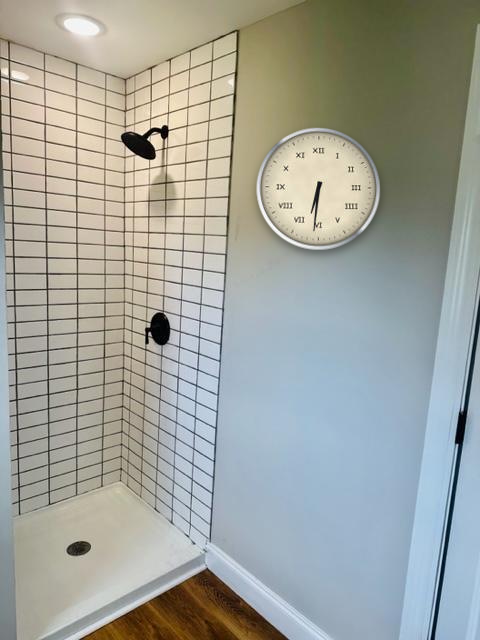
**6:31**
